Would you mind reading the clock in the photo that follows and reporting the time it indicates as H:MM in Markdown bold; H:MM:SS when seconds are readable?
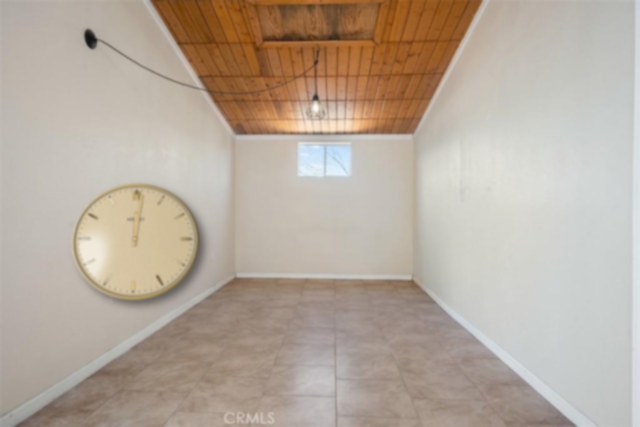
**12:01**
